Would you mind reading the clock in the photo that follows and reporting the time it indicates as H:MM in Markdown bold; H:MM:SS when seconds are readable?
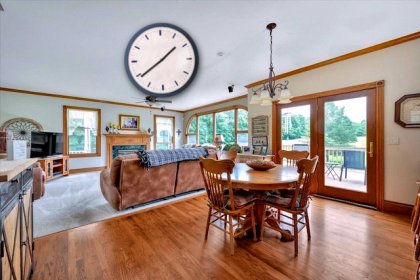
**1:39**
